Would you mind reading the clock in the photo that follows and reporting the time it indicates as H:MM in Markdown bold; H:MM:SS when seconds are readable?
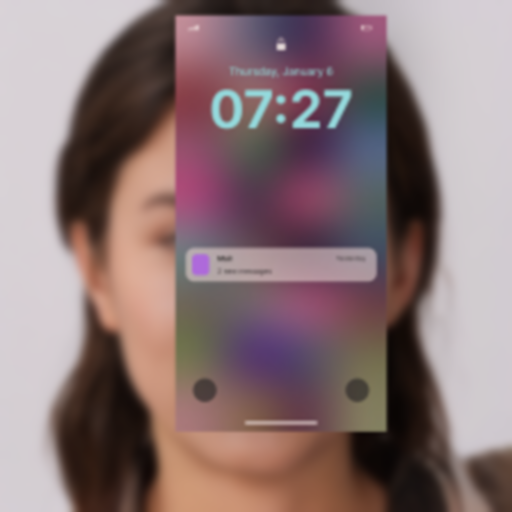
**7:27**
